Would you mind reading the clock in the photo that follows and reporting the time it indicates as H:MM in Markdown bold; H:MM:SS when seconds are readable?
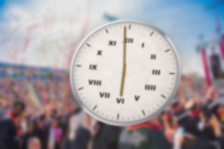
**5:59**
